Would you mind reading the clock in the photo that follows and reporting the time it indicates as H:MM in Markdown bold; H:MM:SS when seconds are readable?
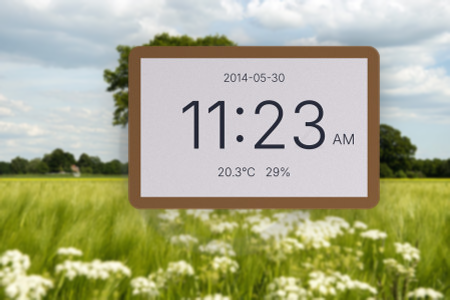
**11:23**
